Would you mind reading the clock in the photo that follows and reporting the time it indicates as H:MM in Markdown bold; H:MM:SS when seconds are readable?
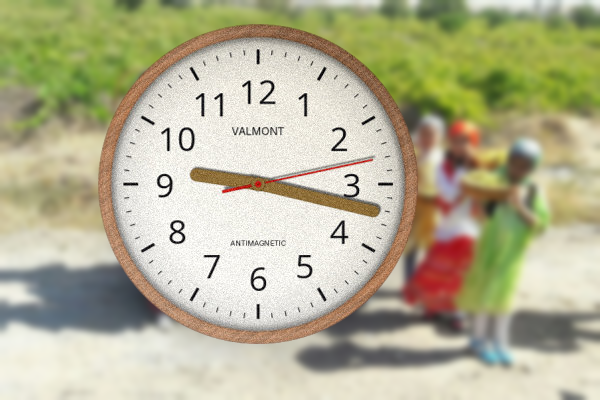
**9:17:13**
